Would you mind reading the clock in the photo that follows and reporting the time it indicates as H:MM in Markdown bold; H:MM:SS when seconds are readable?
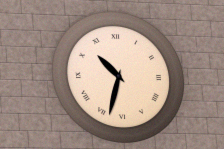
**10:33**
